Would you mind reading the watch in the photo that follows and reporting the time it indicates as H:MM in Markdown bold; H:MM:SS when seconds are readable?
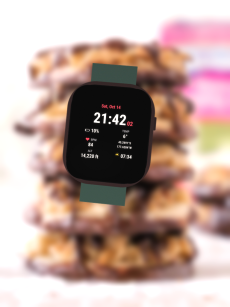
**21:42**
